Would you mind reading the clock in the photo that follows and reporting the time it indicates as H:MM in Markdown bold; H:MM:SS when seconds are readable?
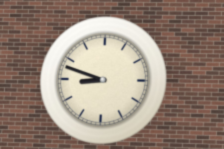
**8:48**
